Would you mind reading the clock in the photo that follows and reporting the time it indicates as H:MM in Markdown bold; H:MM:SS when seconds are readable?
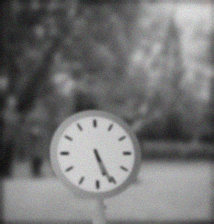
**5:26**
